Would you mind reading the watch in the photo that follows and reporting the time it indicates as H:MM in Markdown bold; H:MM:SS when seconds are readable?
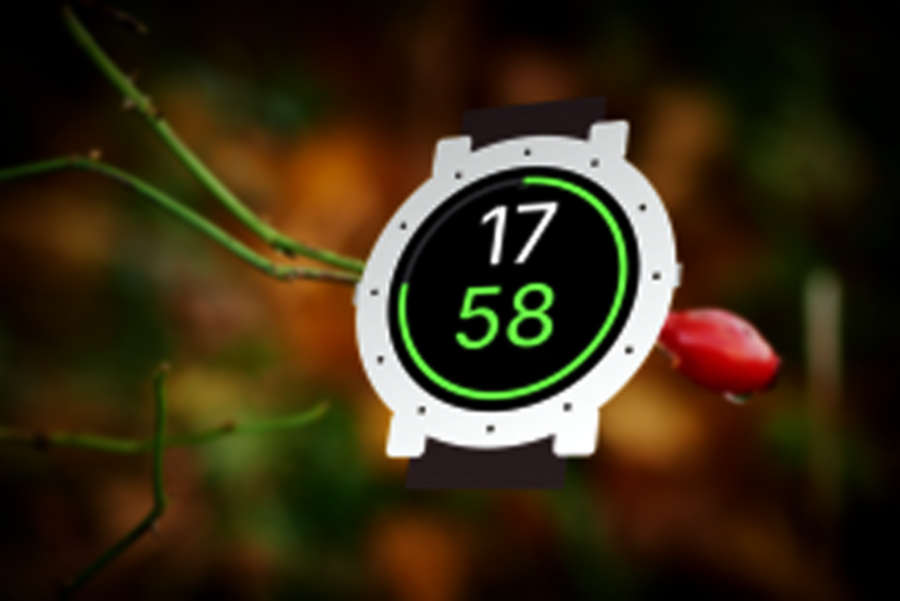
**17:58**
